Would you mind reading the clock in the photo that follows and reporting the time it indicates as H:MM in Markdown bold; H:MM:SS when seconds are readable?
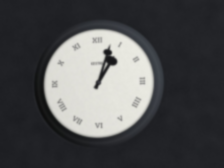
**1:03**
